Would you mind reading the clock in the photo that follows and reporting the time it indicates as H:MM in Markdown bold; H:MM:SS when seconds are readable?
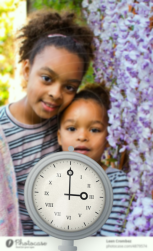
**3:00**
